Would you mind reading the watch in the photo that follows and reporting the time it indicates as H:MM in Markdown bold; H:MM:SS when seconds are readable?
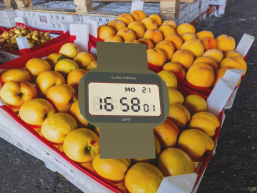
**16:58:01**
